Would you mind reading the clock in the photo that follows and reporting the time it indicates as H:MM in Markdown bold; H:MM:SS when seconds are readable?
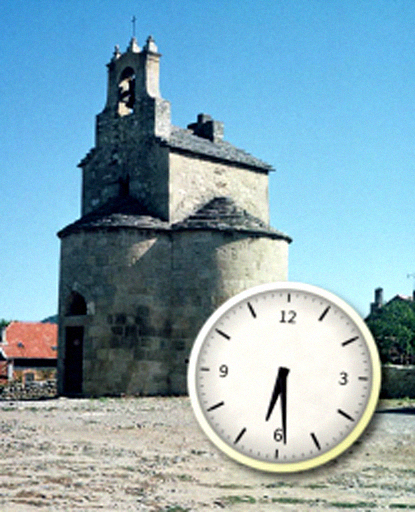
**6:29**
